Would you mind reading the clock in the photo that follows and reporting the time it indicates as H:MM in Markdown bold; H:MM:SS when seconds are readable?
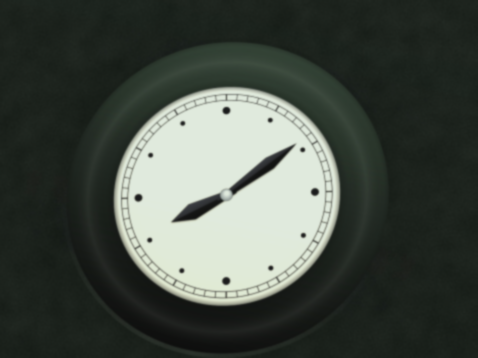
**8:09**
